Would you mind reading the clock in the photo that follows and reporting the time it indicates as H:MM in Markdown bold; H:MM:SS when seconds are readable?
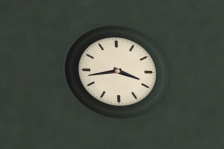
**3:43**
